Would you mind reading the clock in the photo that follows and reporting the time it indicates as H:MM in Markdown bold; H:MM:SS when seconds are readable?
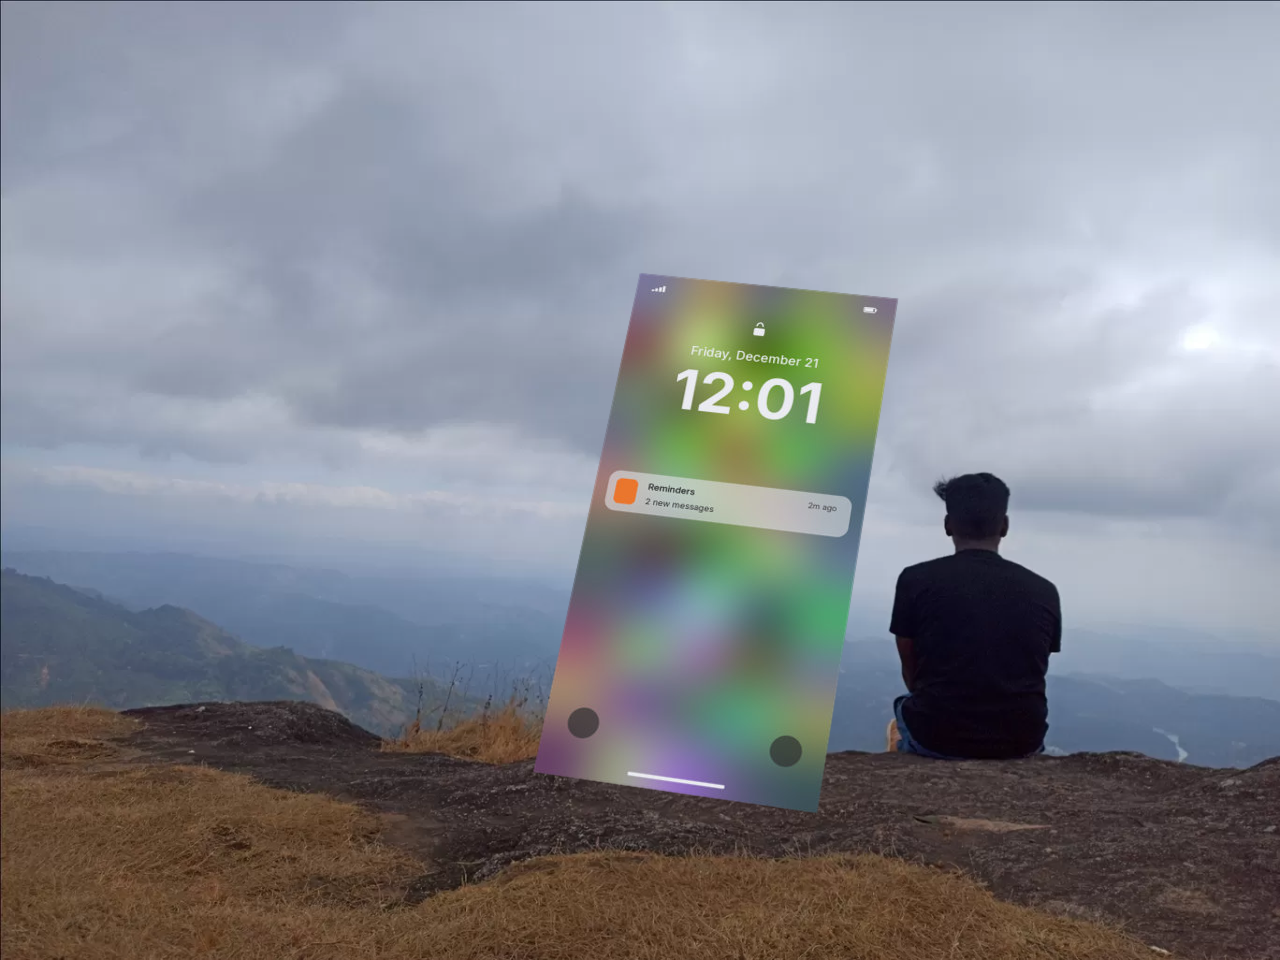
**12:01**
